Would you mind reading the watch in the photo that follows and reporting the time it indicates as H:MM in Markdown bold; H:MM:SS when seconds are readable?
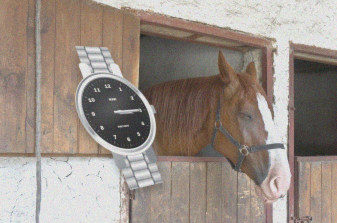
**3:15**
